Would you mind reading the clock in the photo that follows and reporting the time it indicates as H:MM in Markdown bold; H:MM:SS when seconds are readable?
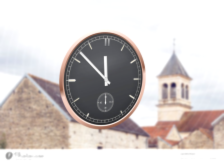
**11:52**
